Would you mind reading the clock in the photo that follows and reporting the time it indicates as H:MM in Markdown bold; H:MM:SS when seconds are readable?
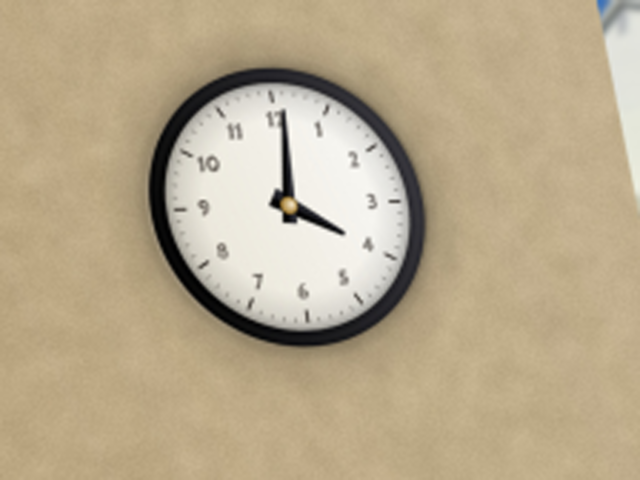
**4:01**
